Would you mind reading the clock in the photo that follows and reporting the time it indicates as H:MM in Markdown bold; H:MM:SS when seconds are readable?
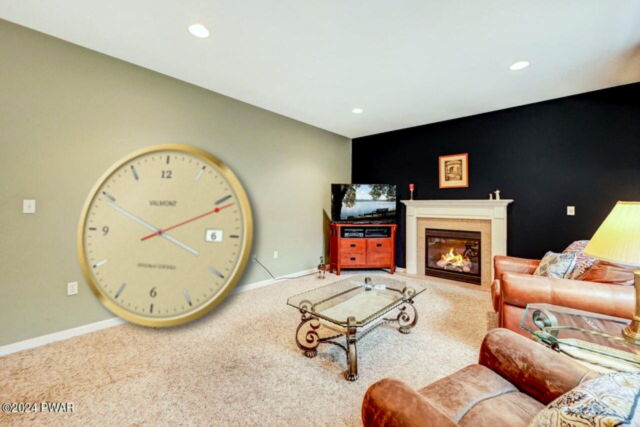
**3:49:11**
